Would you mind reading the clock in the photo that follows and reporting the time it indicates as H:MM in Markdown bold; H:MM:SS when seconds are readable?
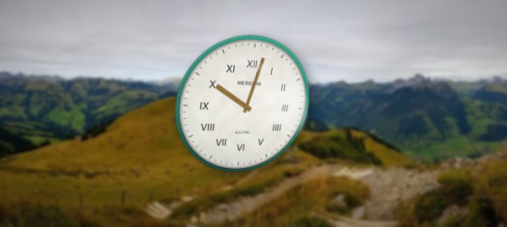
**10:02**
